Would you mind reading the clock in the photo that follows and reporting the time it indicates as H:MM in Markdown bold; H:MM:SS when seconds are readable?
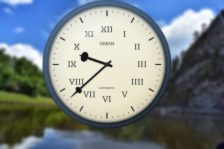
**9:38**
